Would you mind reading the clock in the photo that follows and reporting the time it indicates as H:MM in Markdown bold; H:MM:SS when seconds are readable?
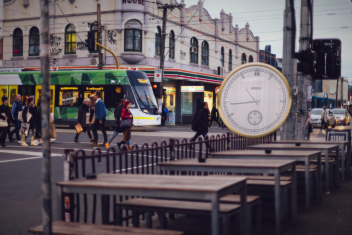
**10:44**
